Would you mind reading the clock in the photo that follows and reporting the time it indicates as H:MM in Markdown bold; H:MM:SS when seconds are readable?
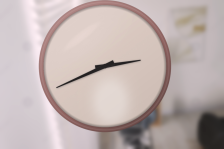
**2:41**
